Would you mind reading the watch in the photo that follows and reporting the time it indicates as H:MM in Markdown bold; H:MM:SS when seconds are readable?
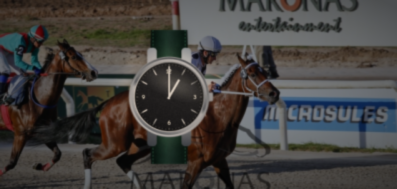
**1:00**
